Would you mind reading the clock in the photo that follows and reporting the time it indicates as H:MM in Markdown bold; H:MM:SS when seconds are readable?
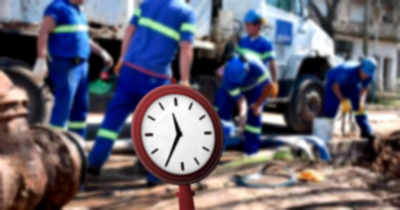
**11:35**
